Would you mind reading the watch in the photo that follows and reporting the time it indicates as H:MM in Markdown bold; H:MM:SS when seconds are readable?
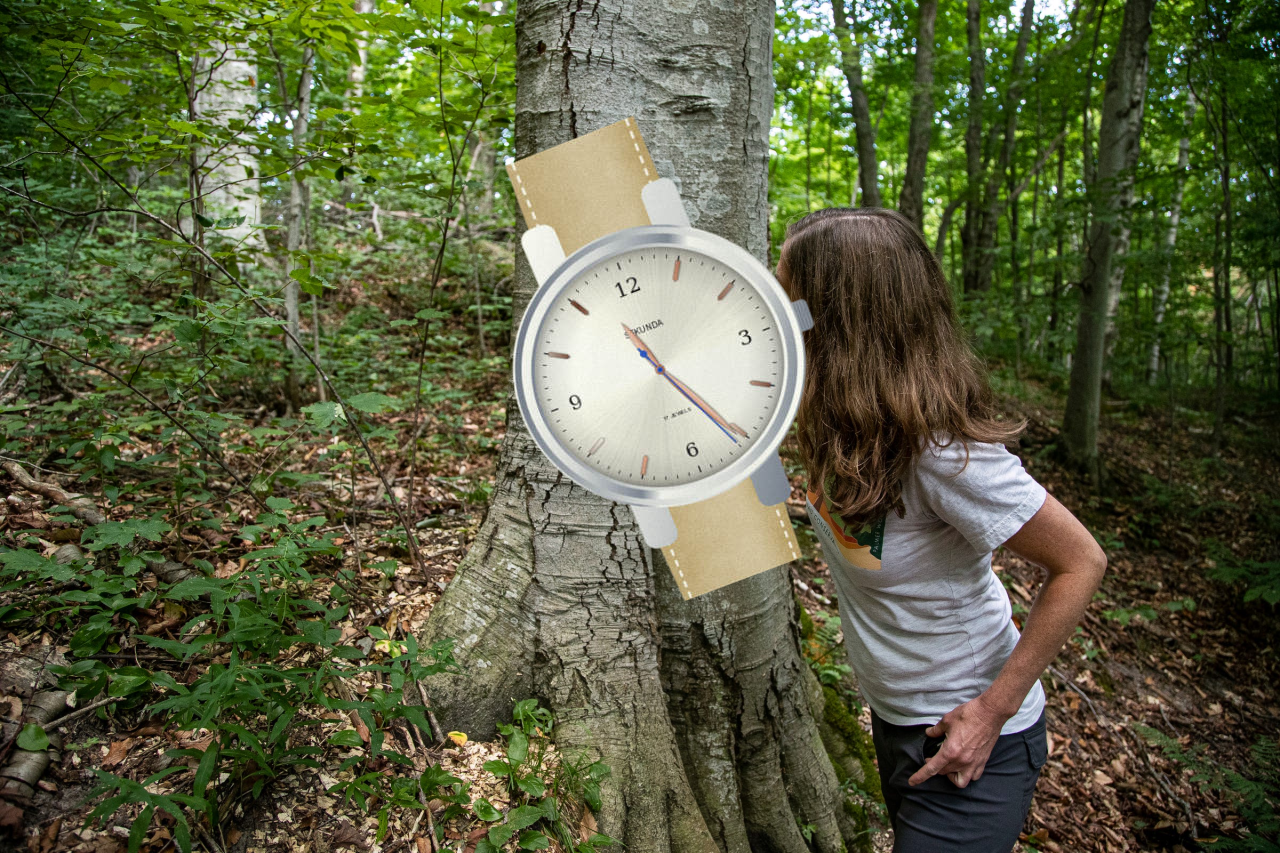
**11:25:26**
